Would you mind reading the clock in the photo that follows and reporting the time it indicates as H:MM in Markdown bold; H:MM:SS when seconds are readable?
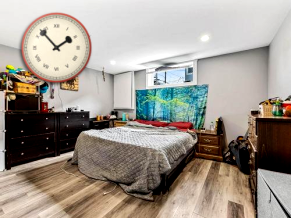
**1:53**
